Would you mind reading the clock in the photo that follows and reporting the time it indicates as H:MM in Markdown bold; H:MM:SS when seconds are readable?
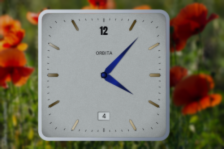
**4:07**
